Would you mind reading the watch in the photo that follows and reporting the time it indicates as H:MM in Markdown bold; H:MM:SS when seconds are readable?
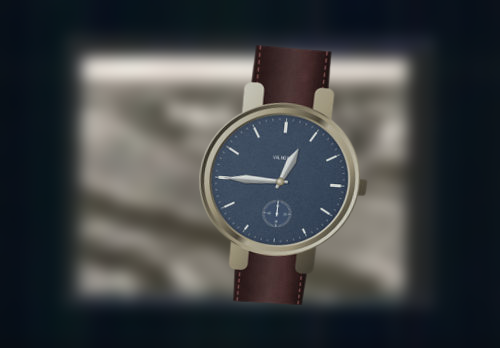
**12:45**
